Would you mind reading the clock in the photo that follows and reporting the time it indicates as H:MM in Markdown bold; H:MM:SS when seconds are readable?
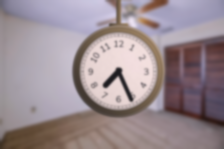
**7:26**
